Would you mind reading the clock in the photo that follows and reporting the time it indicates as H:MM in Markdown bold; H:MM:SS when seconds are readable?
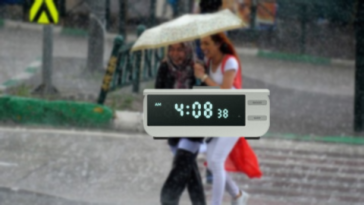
**4:08:38**
